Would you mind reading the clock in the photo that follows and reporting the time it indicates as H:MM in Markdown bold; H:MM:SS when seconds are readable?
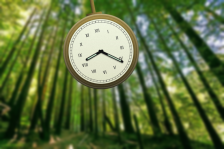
**8:21**
